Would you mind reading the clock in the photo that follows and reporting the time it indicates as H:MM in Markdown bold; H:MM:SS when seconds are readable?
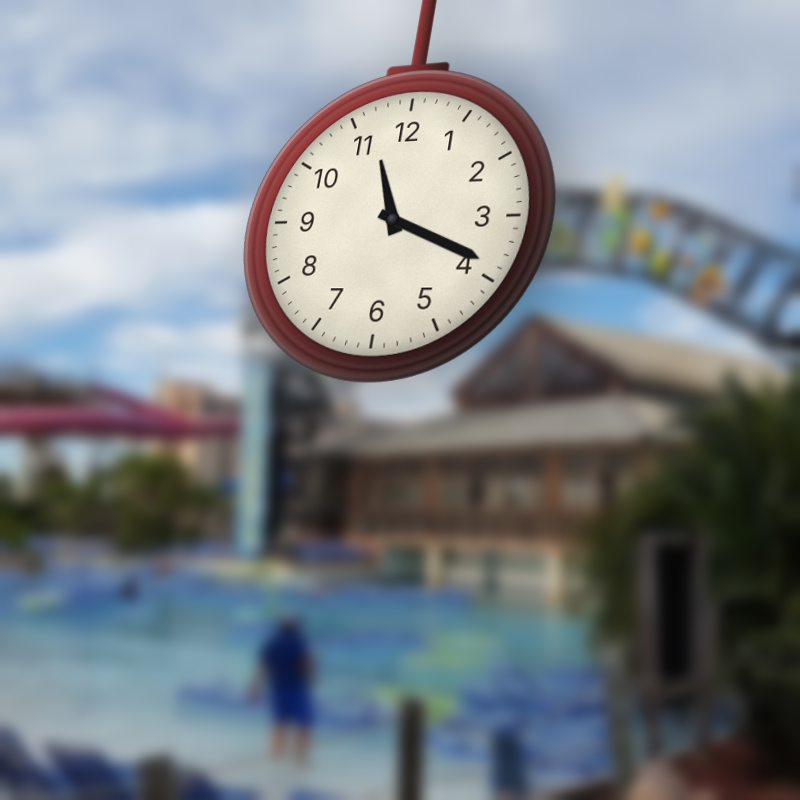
**11:19**
